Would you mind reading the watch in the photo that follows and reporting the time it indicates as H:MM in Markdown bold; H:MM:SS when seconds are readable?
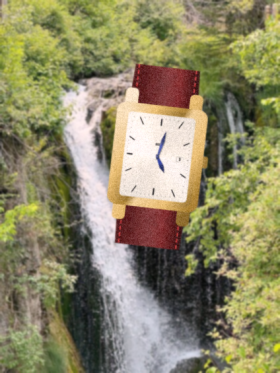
**5:02**
